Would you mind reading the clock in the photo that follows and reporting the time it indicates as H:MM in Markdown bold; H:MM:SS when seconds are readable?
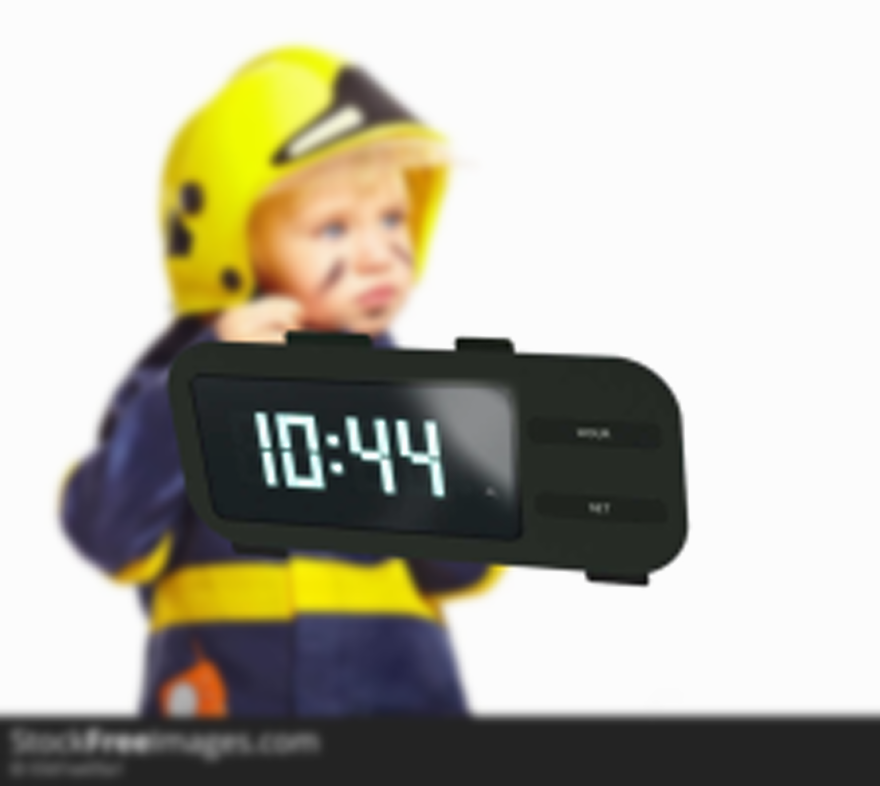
**10:44**
